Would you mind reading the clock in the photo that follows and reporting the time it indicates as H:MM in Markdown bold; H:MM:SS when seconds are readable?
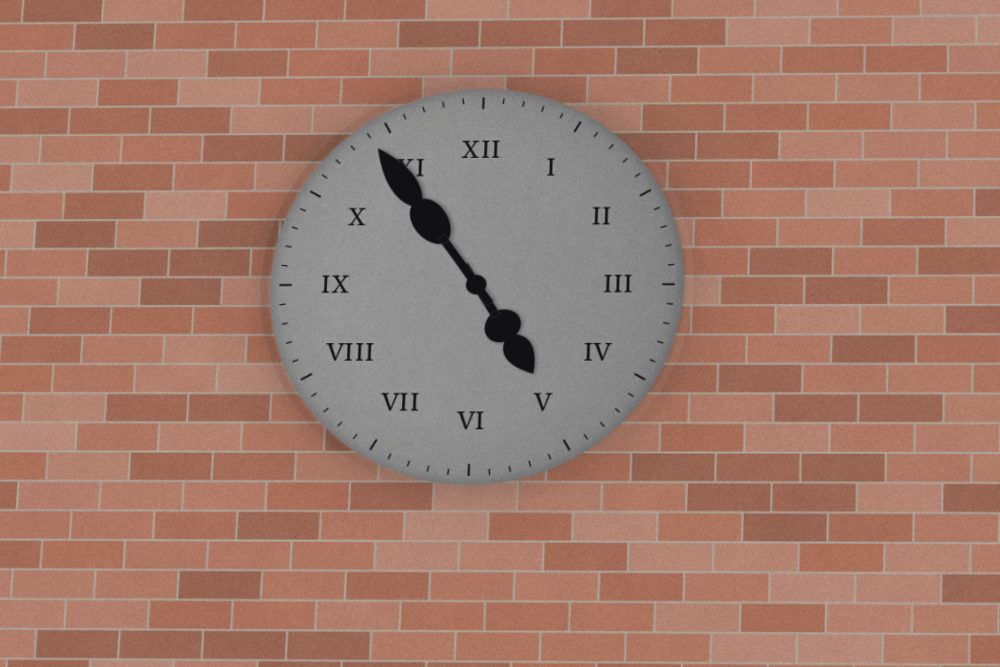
**4:54**
